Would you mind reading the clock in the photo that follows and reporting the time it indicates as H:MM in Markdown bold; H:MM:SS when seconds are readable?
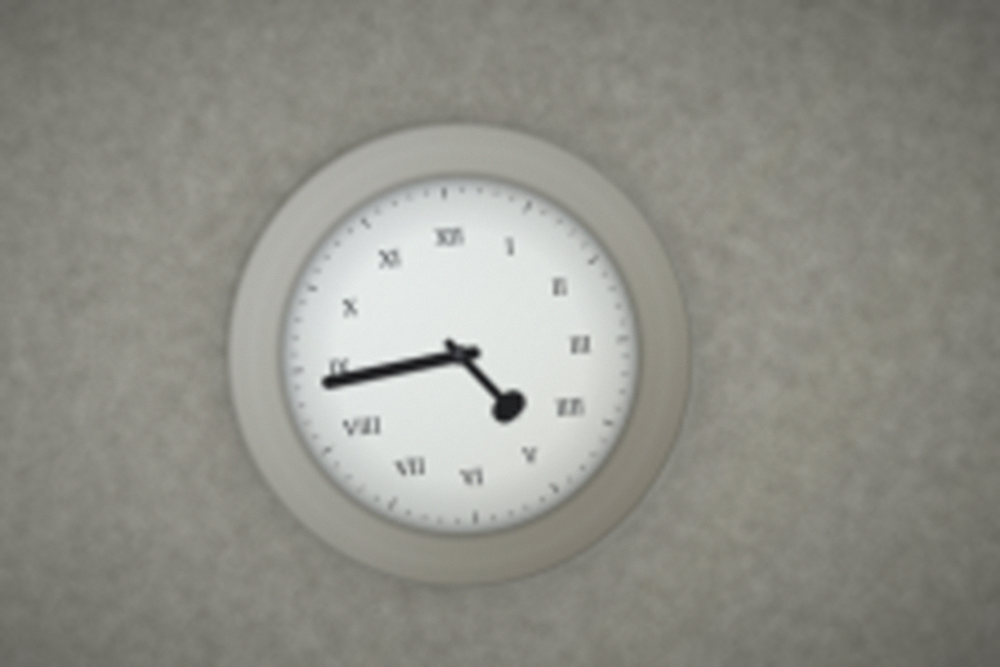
**4:44**
